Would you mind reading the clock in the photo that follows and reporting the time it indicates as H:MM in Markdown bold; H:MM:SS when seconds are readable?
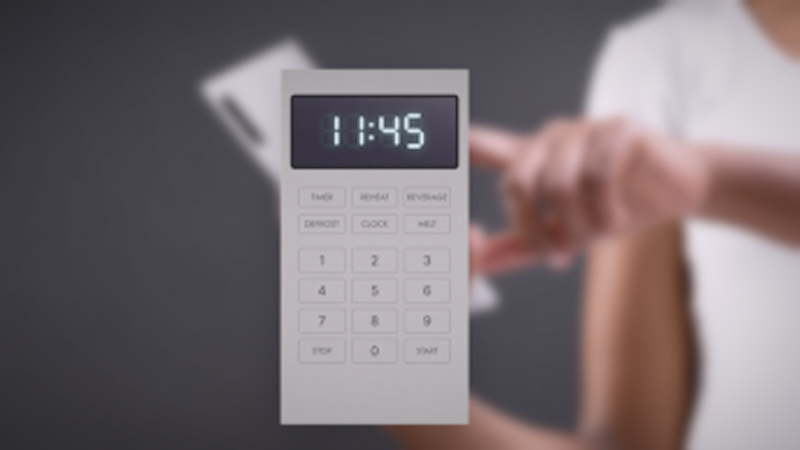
**11:45**
